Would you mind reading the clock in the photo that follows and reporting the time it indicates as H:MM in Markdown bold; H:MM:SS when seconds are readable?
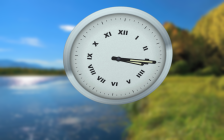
**3:15**
